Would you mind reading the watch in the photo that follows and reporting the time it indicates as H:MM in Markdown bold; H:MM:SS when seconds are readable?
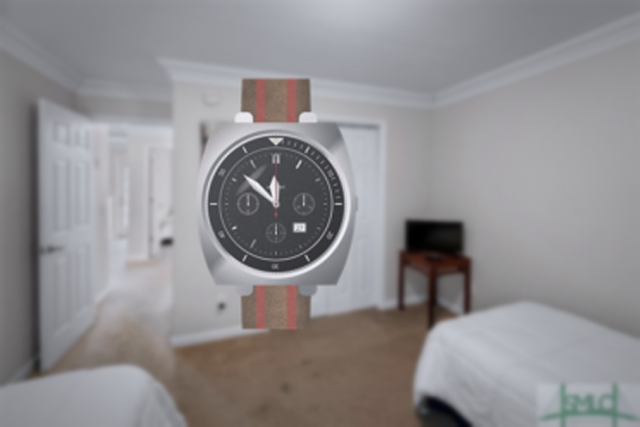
**11:52**
